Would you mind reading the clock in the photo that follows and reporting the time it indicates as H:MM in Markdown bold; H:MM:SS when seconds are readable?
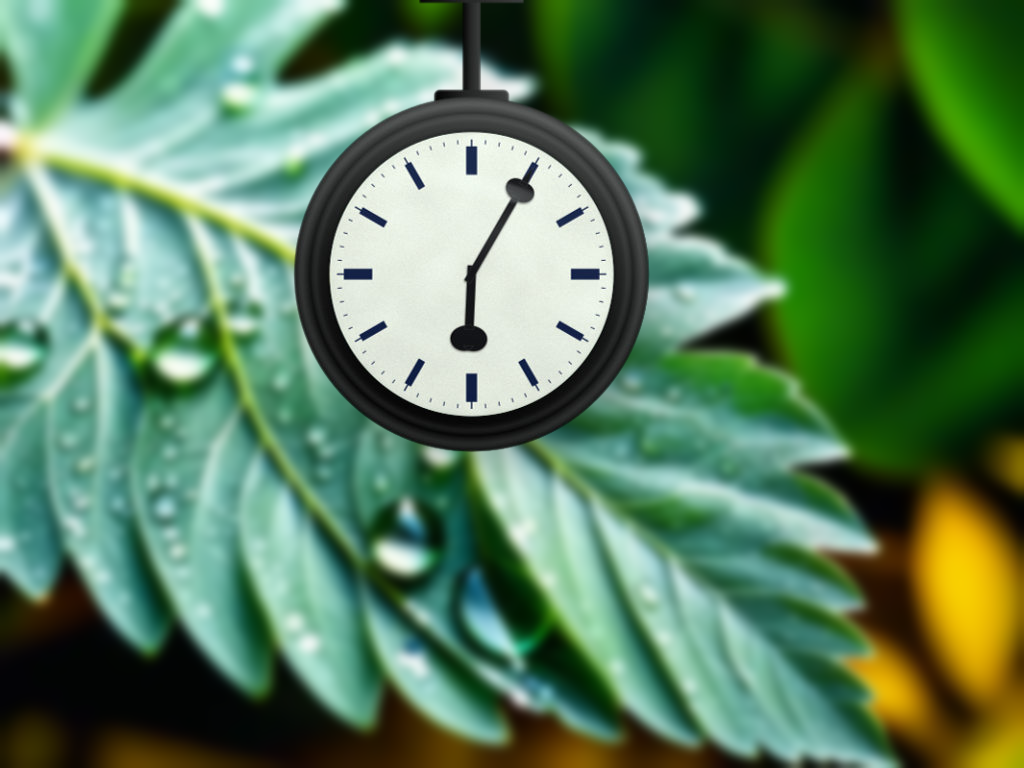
**6:05**
